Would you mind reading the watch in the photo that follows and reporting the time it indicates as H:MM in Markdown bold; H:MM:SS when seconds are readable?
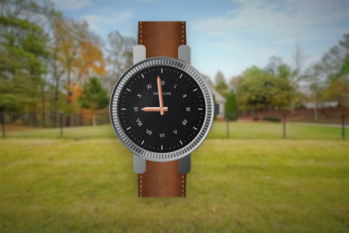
**8:59**
